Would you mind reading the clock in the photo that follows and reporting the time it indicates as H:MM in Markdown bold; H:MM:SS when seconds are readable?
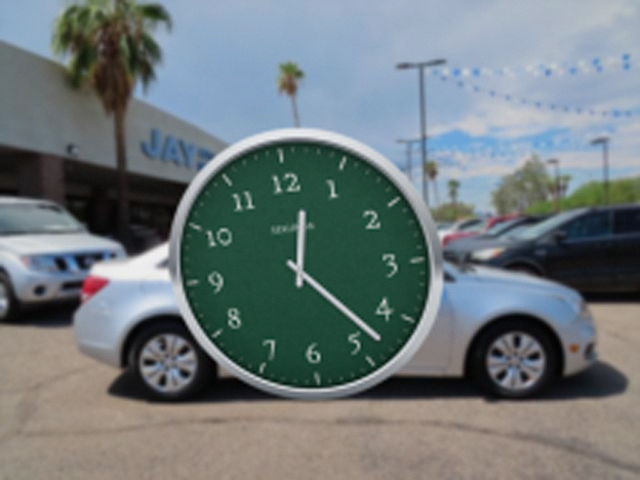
**12:23**
